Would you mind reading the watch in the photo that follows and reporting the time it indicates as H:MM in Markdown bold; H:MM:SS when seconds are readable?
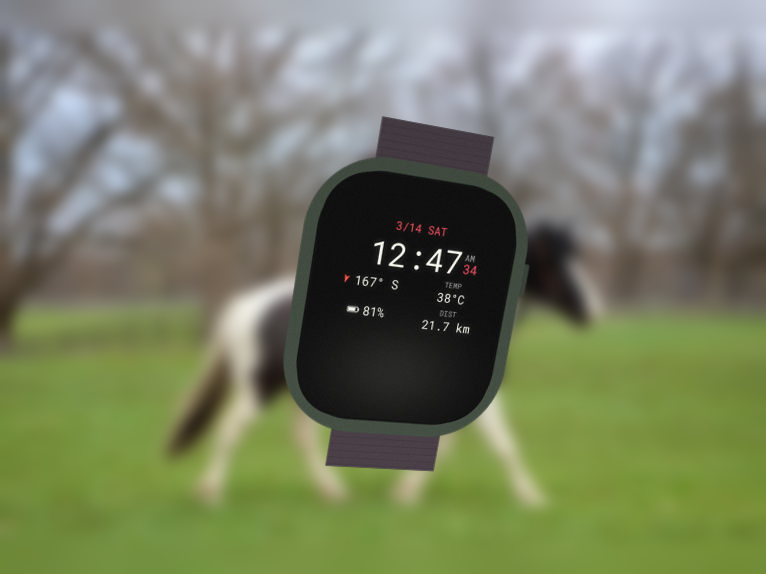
**12:47:34**
